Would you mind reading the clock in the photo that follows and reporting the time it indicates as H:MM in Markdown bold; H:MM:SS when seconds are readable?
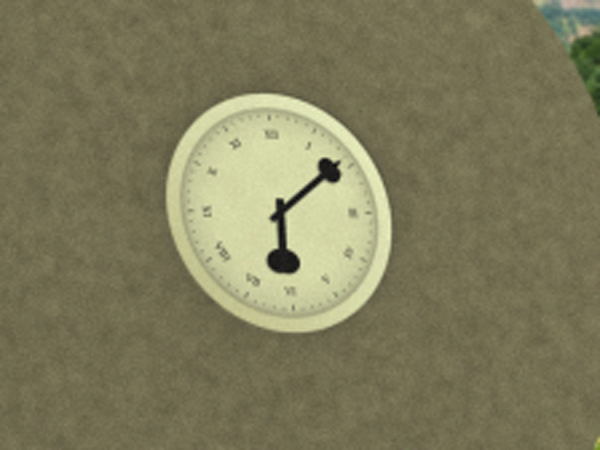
**6:09**
